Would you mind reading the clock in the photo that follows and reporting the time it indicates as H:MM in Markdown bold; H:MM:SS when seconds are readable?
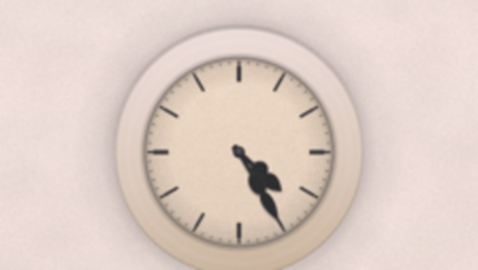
**4:25**
